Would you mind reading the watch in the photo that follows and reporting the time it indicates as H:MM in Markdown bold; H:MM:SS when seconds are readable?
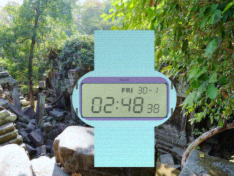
**2:48:38**
